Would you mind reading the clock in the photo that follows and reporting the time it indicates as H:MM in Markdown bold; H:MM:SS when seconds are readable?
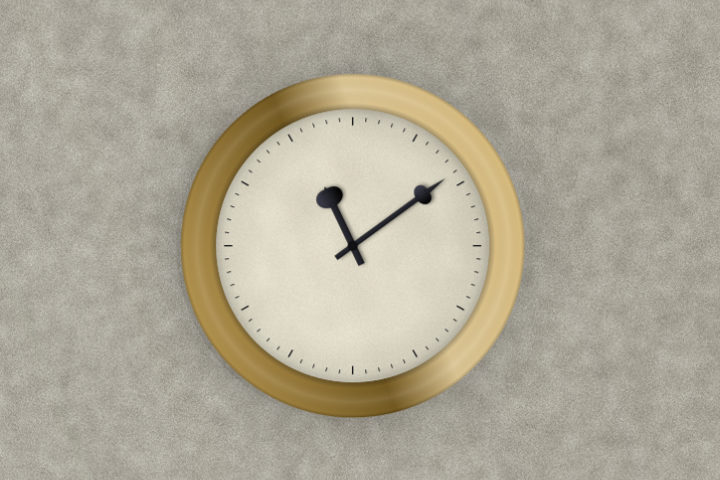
**11:09**
